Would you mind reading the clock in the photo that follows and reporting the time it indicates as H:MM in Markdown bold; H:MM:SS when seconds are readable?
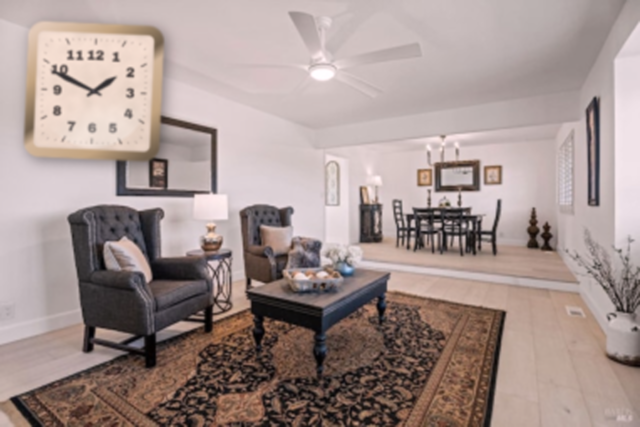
**1:49**
